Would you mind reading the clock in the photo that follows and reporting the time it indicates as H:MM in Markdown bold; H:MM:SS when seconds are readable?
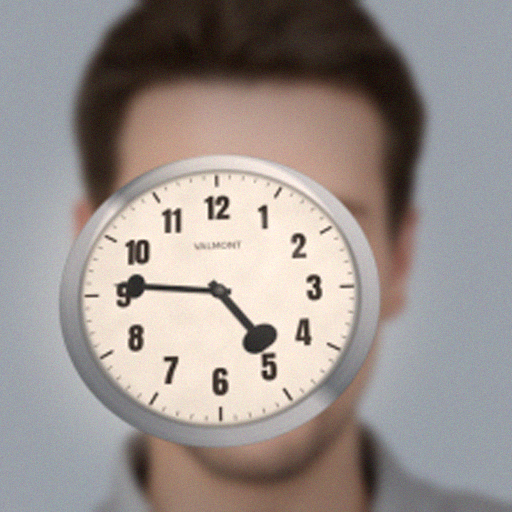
**4:46**
